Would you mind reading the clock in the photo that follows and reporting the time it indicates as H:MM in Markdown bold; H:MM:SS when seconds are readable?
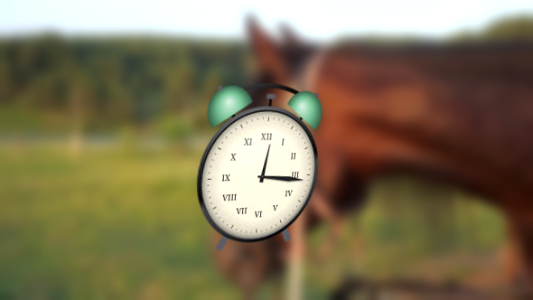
**12:16**
